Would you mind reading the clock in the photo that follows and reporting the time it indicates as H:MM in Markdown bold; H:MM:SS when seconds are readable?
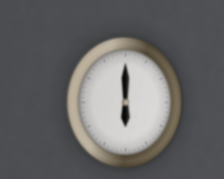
**6:00**
